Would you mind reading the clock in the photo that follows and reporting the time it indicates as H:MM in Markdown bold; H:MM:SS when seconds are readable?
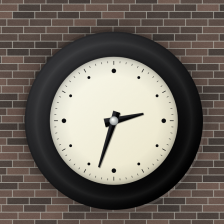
**2:33**
